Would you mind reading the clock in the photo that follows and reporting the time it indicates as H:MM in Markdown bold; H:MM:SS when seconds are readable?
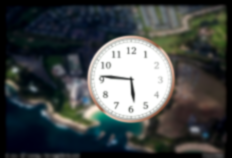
**5:46**
